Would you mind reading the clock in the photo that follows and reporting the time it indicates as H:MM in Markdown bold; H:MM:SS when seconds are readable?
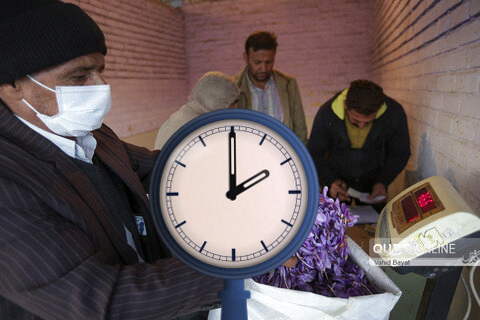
**2:00**
